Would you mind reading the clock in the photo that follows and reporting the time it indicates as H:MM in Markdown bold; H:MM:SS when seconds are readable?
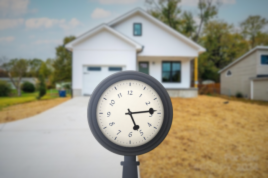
**5:14**
